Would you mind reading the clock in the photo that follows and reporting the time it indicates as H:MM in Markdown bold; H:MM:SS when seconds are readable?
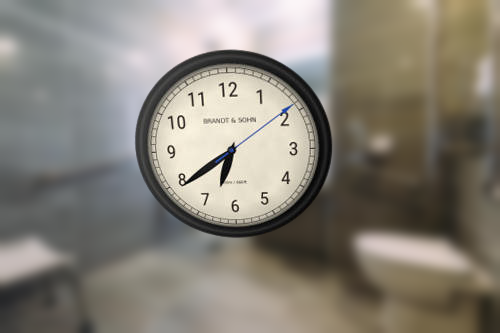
**6:39:09**
